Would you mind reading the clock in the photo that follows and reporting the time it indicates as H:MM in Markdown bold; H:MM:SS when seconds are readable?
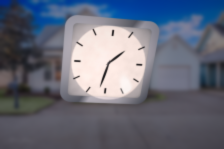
**1:32**
